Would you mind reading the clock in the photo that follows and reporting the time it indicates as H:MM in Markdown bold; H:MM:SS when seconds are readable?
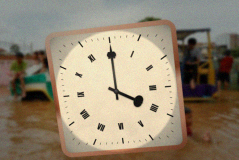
**4:00**
